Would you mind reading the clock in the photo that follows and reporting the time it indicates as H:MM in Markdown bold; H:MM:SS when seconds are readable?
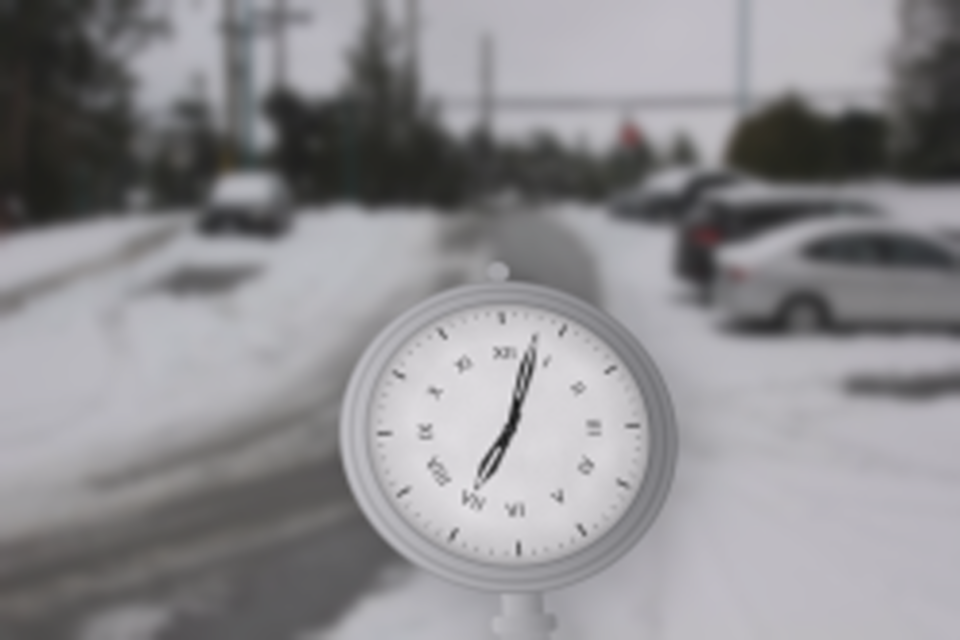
**7:03**
